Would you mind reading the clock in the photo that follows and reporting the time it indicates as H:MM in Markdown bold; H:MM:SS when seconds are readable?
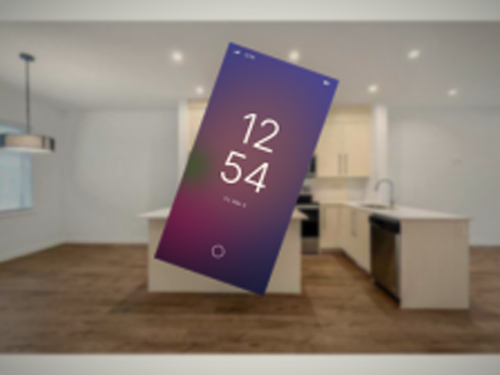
**12:54**
